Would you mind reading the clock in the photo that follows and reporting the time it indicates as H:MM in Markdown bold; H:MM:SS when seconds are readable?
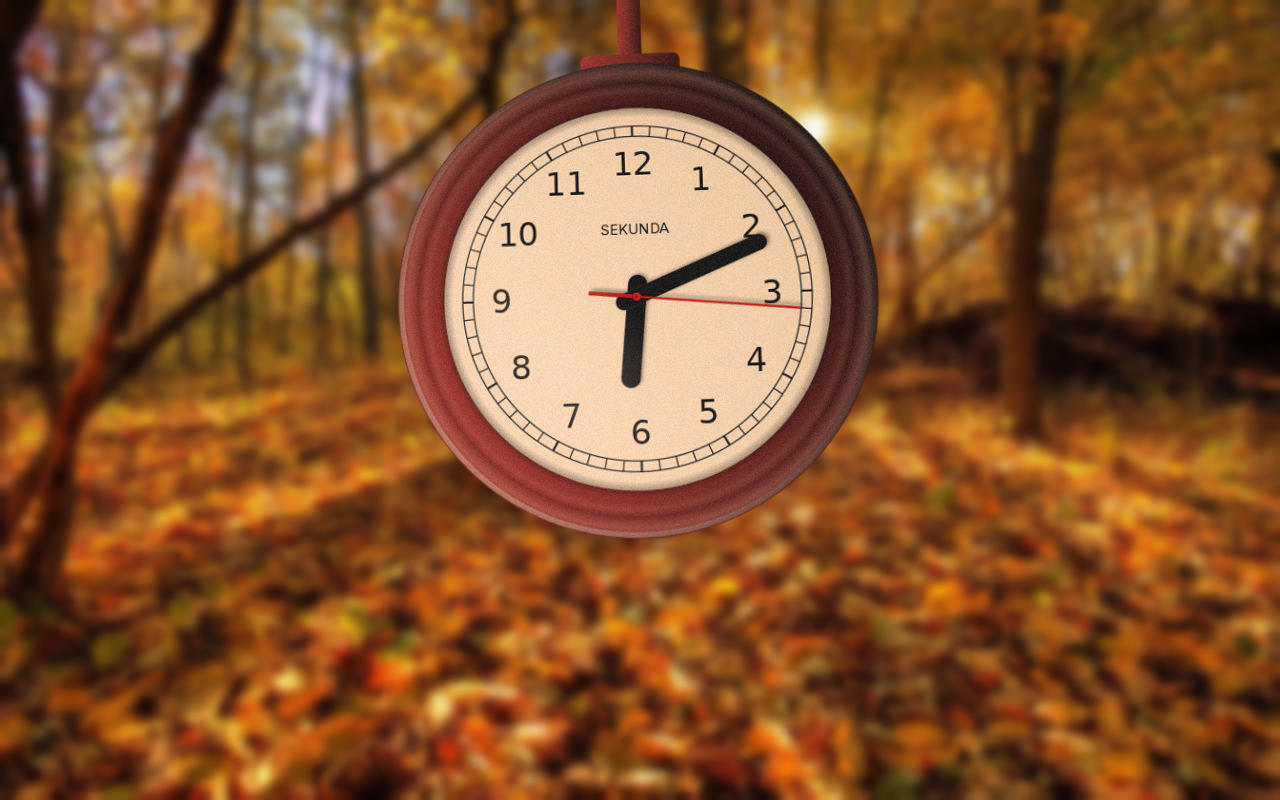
**6:11:16**
